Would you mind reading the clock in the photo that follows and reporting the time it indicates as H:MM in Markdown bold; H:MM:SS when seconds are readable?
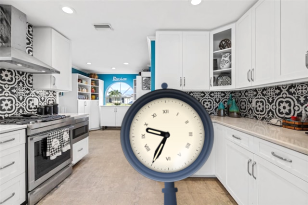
**9:35**
